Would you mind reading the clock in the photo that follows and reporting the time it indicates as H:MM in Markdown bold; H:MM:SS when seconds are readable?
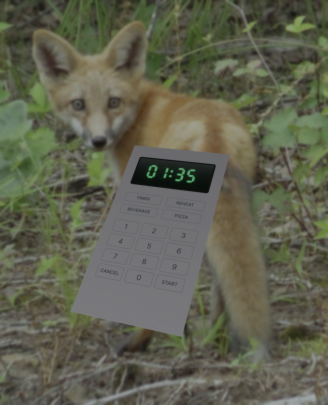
**1:35**
